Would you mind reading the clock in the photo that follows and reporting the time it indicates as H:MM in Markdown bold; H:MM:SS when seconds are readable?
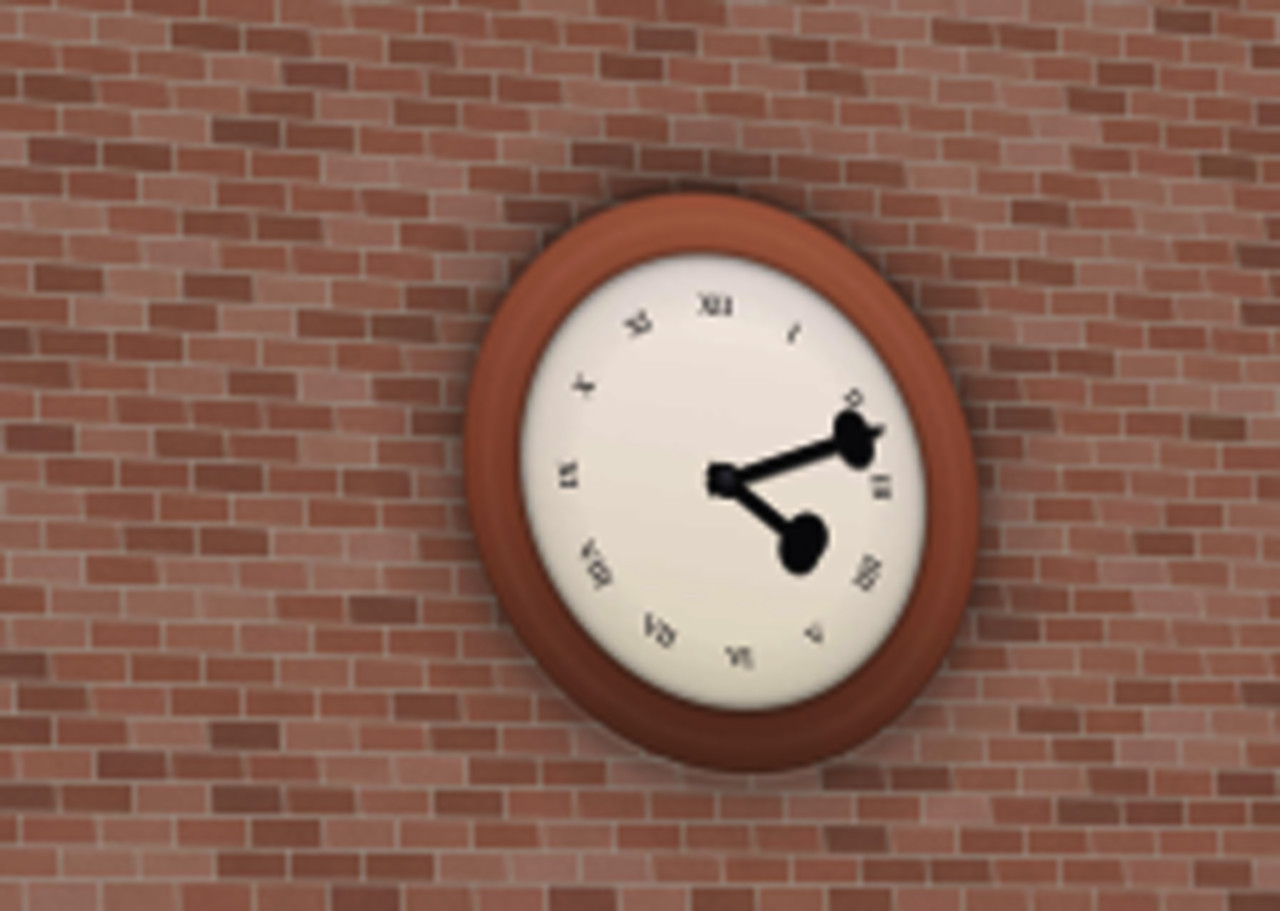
**4:12**
